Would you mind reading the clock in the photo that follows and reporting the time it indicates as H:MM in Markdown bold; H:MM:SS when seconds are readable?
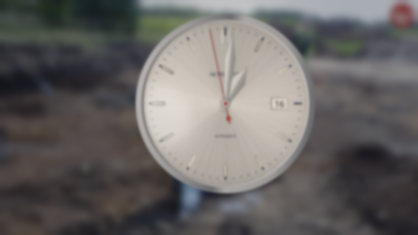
**1:00:58**
